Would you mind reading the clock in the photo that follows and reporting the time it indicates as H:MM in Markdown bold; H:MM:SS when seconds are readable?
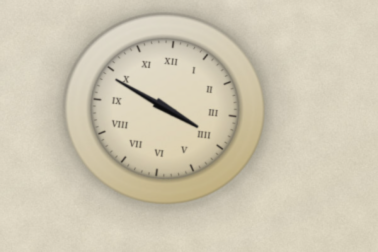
**3:49**
